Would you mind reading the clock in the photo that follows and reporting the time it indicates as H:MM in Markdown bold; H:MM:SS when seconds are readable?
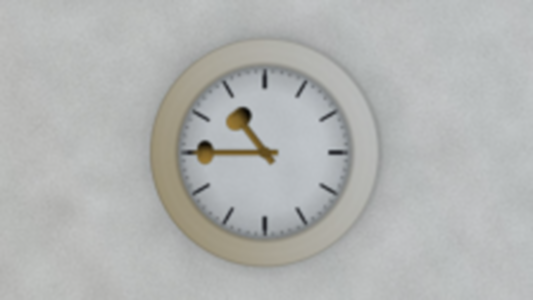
**10:45**
